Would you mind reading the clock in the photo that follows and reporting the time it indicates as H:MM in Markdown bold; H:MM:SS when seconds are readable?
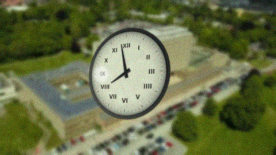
**7:58**
